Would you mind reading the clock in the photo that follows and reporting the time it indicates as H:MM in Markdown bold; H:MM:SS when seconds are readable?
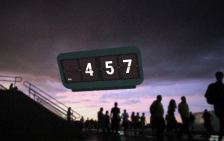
**4:57**
